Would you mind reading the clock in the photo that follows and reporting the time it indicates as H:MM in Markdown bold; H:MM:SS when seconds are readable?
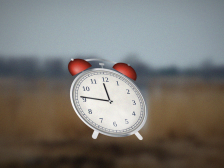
**11:46**
